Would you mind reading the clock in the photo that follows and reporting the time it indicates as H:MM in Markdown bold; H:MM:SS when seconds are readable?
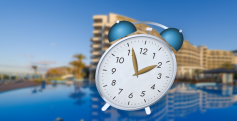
**1:56**
